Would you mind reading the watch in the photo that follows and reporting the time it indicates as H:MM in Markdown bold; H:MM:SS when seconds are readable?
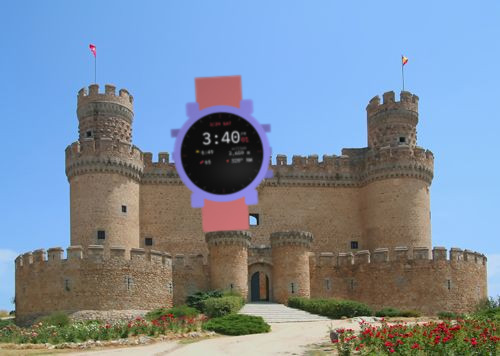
**3:40**
